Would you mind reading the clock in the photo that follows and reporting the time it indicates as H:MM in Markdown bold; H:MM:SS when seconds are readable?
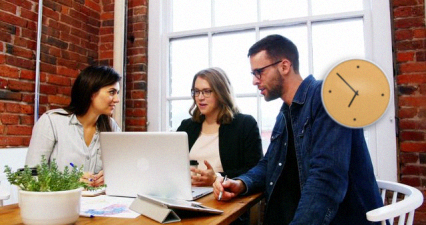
**6:52**
